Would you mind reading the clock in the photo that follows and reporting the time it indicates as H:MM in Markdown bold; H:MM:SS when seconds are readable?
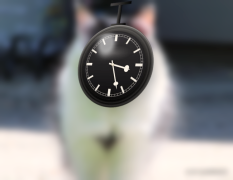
**3:27**
